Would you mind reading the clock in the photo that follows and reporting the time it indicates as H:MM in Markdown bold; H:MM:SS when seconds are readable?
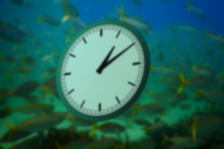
**1:10**
